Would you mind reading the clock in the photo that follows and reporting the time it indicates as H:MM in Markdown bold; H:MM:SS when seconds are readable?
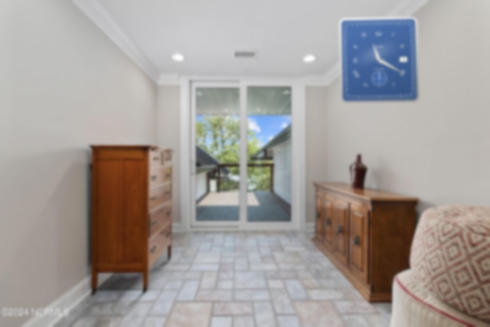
**11:20**
